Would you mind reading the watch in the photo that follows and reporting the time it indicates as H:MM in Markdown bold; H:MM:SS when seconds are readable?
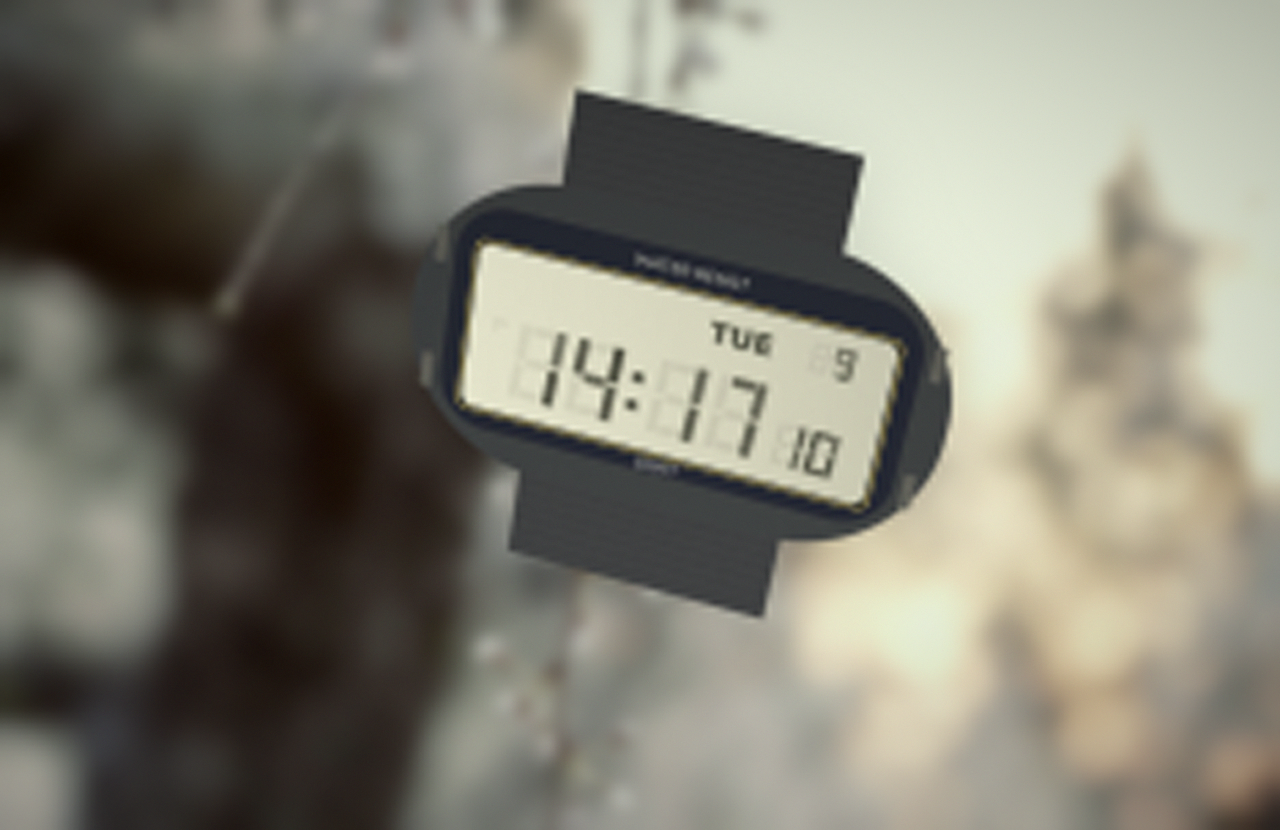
**14:17:10**
